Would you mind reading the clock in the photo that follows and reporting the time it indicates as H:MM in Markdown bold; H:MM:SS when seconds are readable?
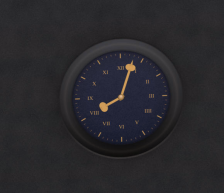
**8:03**
